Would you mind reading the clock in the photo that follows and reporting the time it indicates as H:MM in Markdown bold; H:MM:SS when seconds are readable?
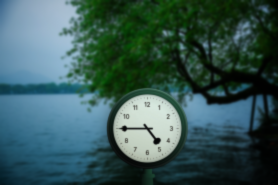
**4:45**
